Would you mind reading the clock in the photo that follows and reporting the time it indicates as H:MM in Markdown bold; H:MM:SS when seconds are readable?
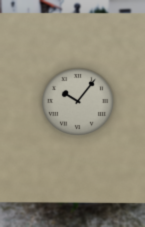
**10:06**
